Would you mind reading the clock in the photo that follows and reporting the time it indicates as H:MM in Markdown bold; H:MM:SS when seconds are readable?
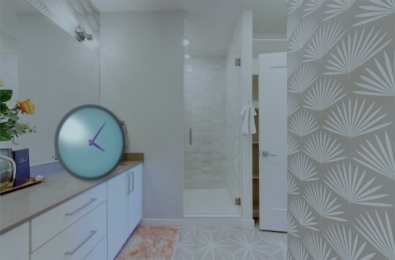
**4:06**
